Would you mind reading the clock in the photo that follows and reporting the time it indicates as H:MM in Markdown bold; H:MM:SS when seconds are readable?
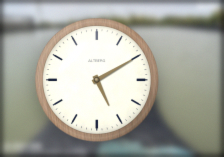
**5:10**
